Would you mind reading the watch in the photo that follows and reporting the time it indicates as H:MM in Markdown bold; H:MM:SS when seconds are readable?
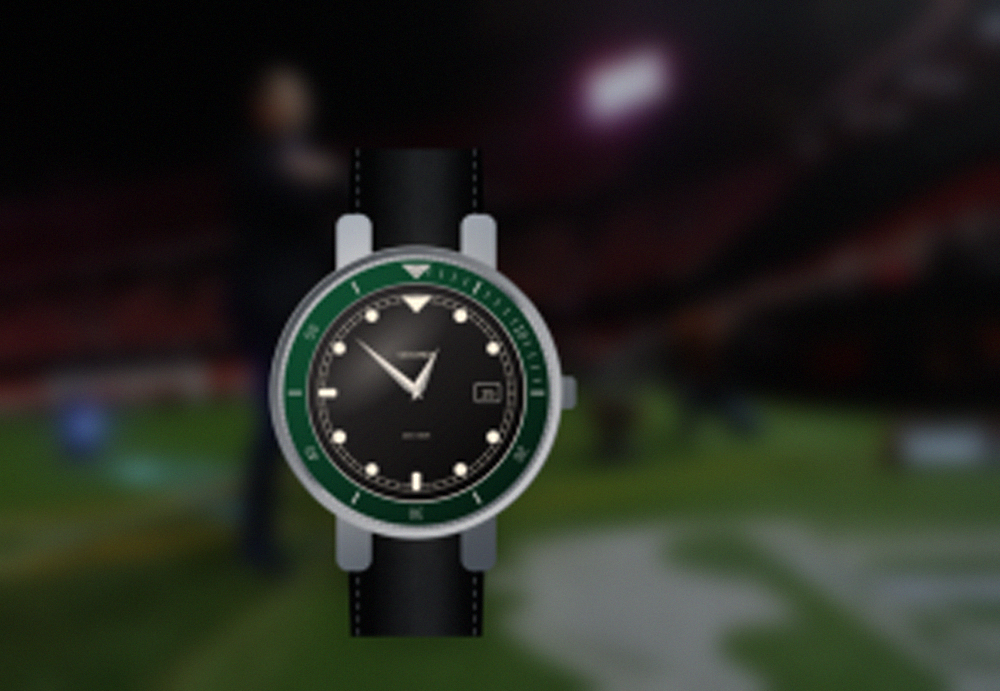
**12:52**
